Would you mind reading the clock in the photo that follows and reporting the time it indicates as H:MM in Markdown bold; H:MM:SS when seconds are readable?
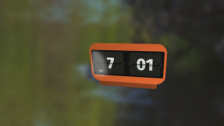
**7:01**
